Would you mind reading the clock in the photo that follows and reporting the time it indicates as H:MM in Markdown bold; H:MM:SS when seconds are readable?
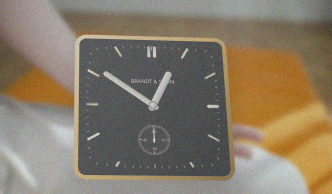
**12:51**
